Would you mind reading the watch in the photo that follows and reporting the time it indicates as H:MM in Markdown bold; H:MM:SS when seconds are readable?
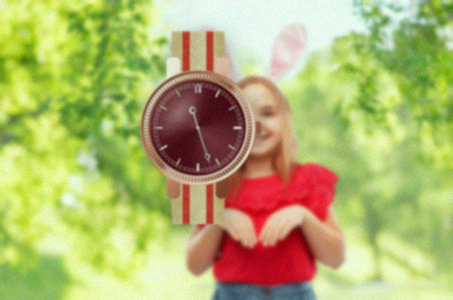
**11:27**
